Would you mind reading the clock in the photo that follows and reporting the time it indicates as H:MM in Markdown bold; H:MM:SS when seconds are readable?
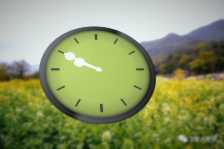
**9:50**
